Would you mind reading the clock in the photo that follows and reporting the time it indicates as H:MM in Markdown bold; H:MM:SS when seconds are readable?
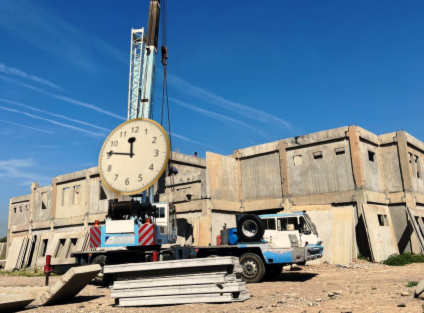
**11:46**
